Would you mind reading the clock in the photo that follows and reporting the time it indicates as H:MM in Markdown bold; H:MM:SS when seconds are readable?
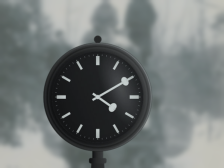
**4:10**
